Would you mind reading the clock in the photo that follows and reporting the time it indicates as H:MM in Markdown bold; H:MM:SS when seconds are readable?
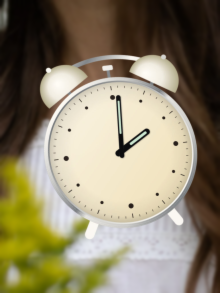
**2:01**
